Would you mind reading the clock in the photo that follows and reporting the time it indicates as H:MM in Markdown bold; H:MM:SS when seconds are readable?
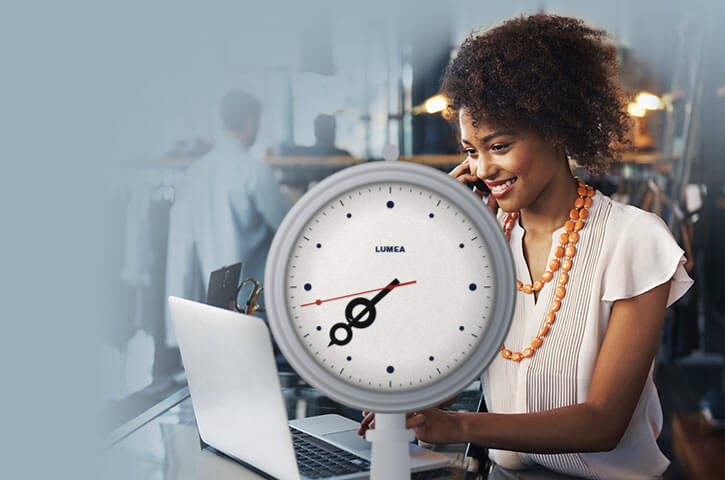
**7:37:43**
